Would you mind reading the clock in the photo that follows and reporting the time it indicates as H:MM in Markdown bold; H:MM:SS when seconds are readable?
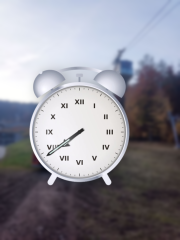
**7:39**
